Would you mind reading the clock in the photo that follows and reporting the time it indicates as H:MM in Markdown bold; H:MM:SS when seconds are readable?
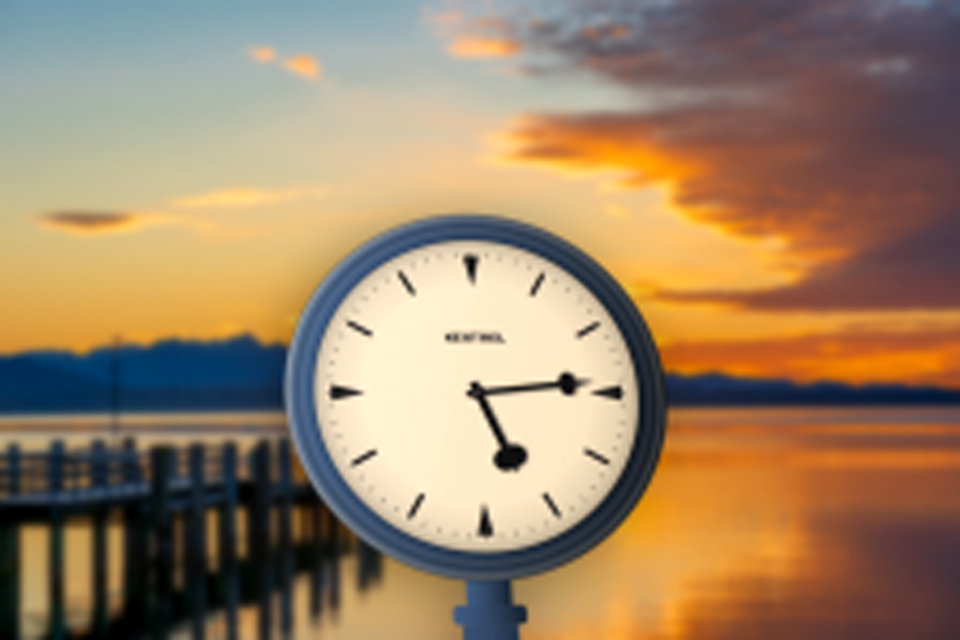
**5:14**
